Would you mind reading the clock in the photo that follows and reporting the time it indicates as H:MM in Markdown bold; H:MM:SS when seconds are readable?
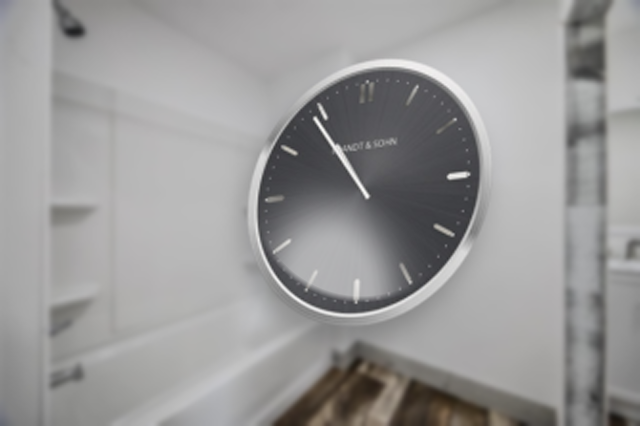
**10:54**
